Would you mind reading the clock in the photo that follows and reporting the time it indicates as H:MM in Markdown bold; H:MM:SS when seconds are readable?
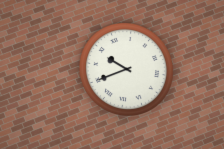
**10:45**
